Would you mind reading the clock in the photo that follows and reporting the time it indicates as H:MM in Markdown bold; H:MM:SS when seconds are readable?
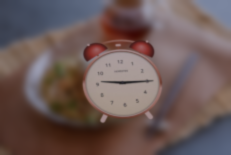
**9:15**
